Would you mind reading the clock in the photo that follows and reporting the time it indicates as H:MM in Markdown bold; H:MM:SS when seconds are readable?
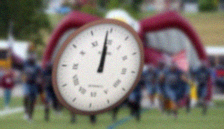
**11:59**
